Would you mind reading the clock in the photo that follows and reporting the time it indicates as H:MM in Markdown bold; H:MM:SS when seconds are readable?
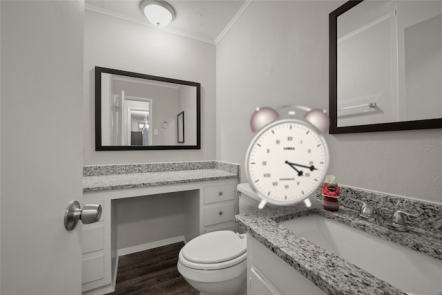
**4:17**
